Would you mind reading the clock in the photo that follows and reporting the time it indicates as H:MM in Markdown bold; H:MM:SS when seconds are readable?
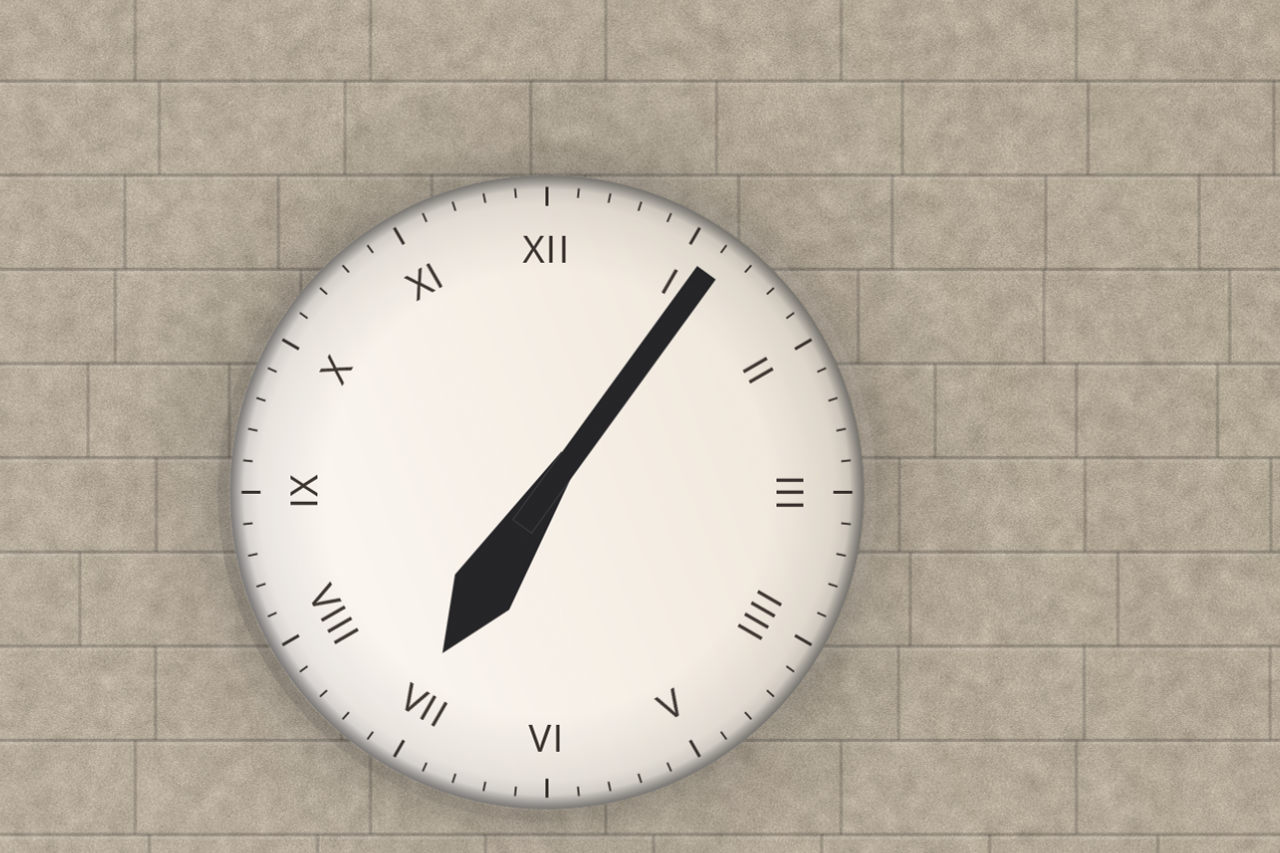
**7:06**
